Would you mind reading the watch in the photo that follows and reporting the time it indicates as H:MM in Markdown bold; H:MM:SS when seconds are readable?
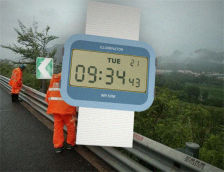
**9:34:43**
